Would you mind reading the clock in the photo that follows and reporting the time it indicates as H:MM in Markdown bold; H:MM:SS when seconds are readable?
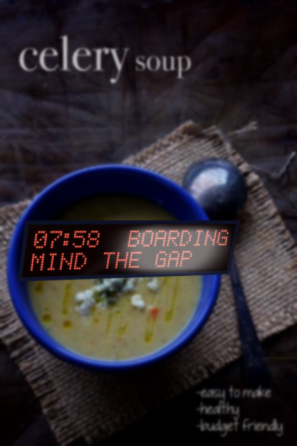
**7:58**
